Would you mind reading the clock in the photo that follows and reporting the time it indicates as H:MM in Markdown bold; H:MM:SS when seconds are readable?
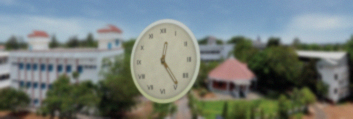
**12:24**
